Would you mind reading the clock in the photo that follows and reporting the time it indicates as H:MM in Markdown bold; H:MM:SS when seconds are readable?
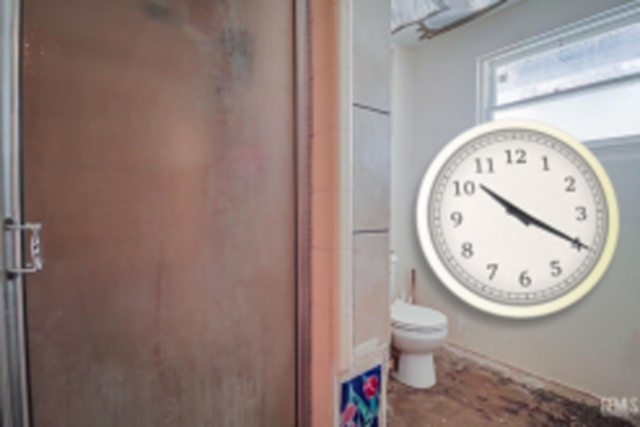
**10:20**
